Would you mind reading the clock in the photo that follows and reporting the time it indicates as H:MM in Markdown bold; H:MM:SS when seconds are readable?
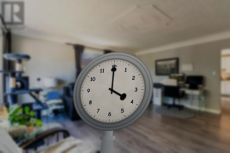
**4:00**
